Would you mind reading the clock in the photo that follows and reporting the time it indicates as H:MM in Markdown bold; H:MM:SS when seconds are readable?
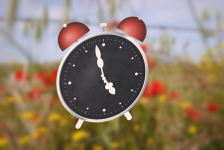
**4:58**
